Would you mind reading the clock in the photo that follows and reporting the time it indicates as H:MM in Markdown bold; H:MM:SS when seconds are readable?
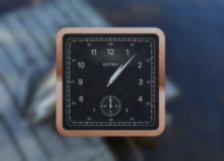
**1:07**
